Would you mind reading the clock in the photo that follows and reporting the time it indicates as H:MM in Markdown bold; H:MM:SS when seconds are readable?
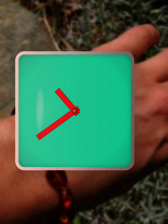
**10:39**
